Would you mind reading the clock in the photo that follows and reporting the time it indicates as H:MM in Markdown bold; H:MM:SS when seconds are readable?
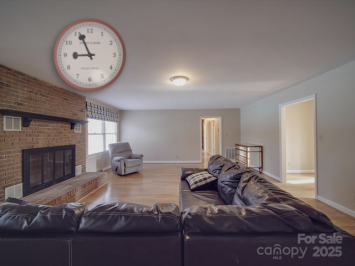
**8:56**
